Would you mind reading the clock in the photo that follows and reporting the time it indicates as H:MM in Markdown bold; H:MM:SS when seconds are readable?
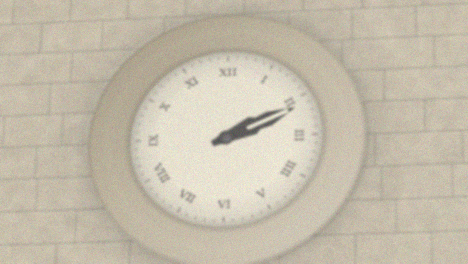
**2:11**
